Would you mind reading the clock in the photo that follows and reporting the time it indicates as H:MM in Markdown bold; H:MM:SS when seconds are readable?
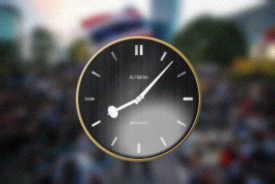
**8:07**
